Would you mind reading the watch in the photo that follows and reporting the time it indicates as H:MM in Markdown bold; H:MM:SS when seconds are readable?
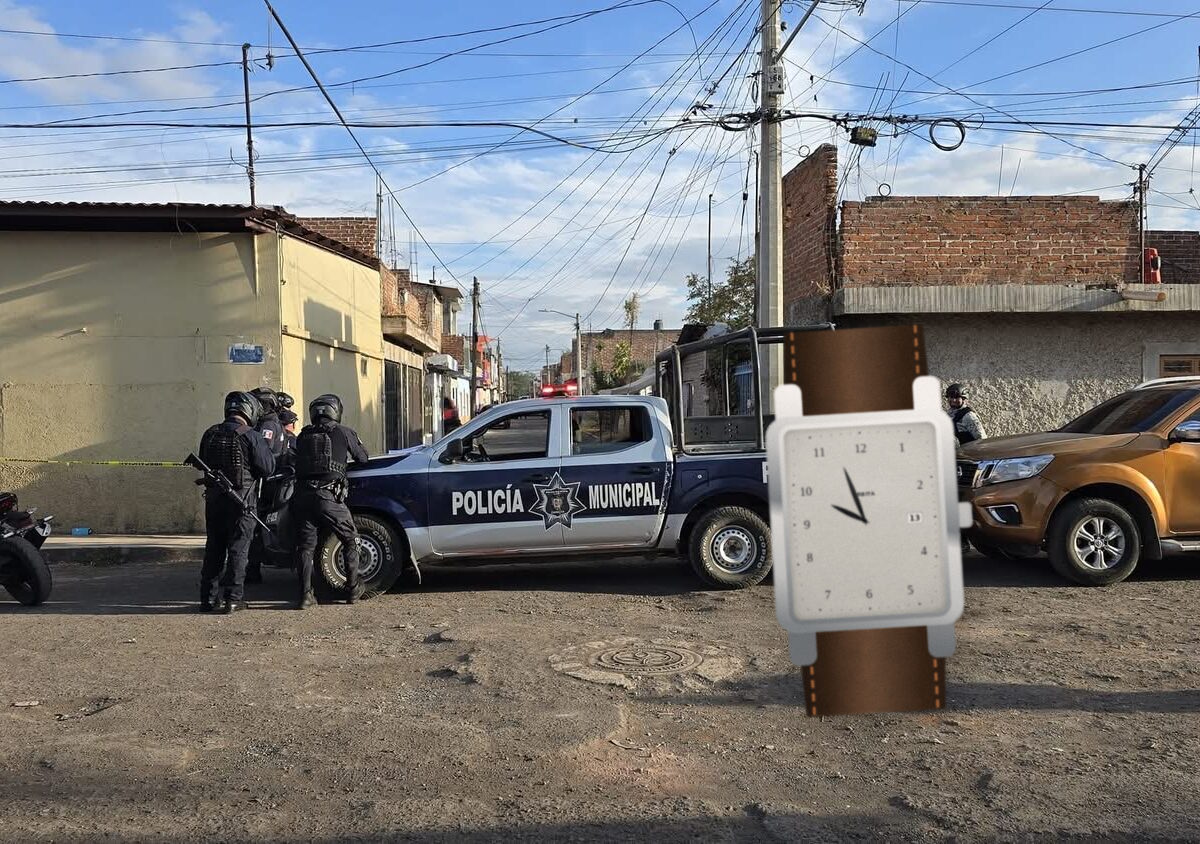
**9:57**
